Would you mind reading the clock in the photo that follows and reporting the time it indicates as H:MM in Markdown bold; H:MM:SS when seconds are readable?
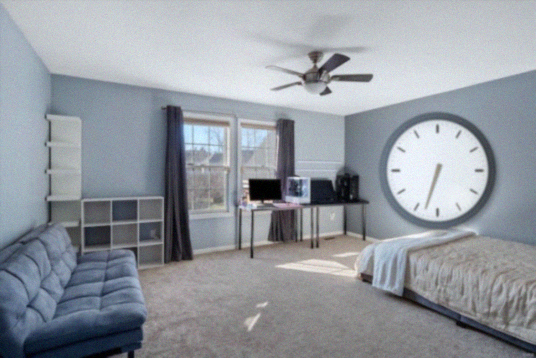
**6:33**
